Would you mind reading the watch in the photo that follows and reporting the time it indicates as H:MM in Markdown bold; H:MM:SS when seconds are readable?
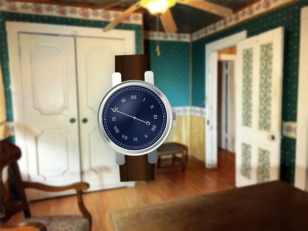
**3:49**
